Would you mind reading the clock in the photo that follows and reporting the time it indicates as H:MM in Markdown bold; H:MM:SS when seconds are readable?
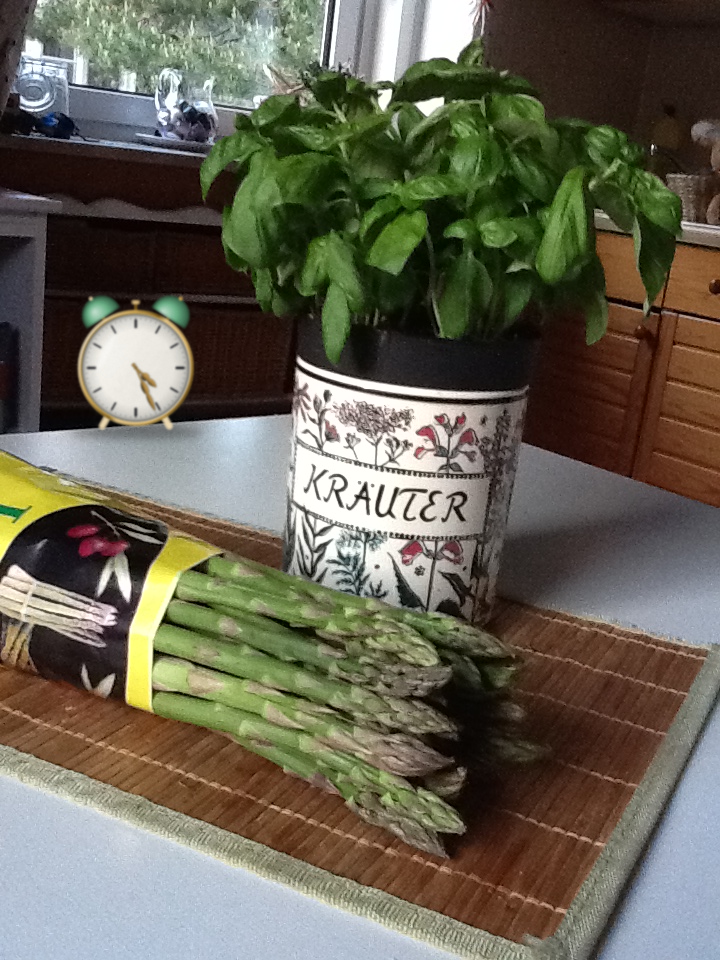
**4:26**
